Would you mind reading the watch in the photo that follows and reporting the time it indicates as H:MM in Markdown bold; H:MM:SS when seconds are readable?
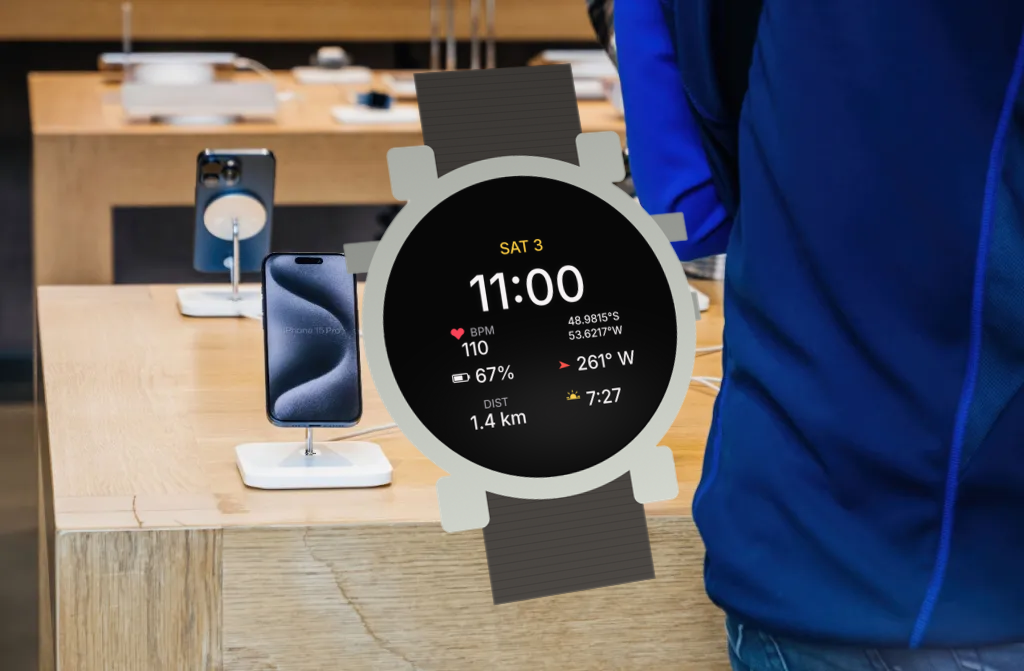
**11:00**
